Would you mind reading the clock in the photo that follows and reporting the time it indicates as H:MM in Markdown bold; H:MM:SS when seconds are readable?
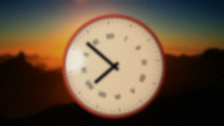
**7:53**
